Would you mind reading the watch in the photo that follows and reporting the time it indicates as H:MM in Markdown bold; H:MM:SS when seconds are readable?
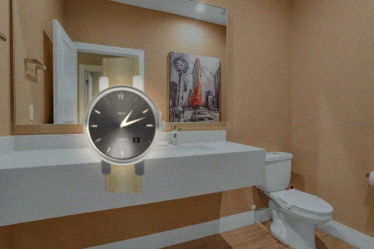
**1:12**
